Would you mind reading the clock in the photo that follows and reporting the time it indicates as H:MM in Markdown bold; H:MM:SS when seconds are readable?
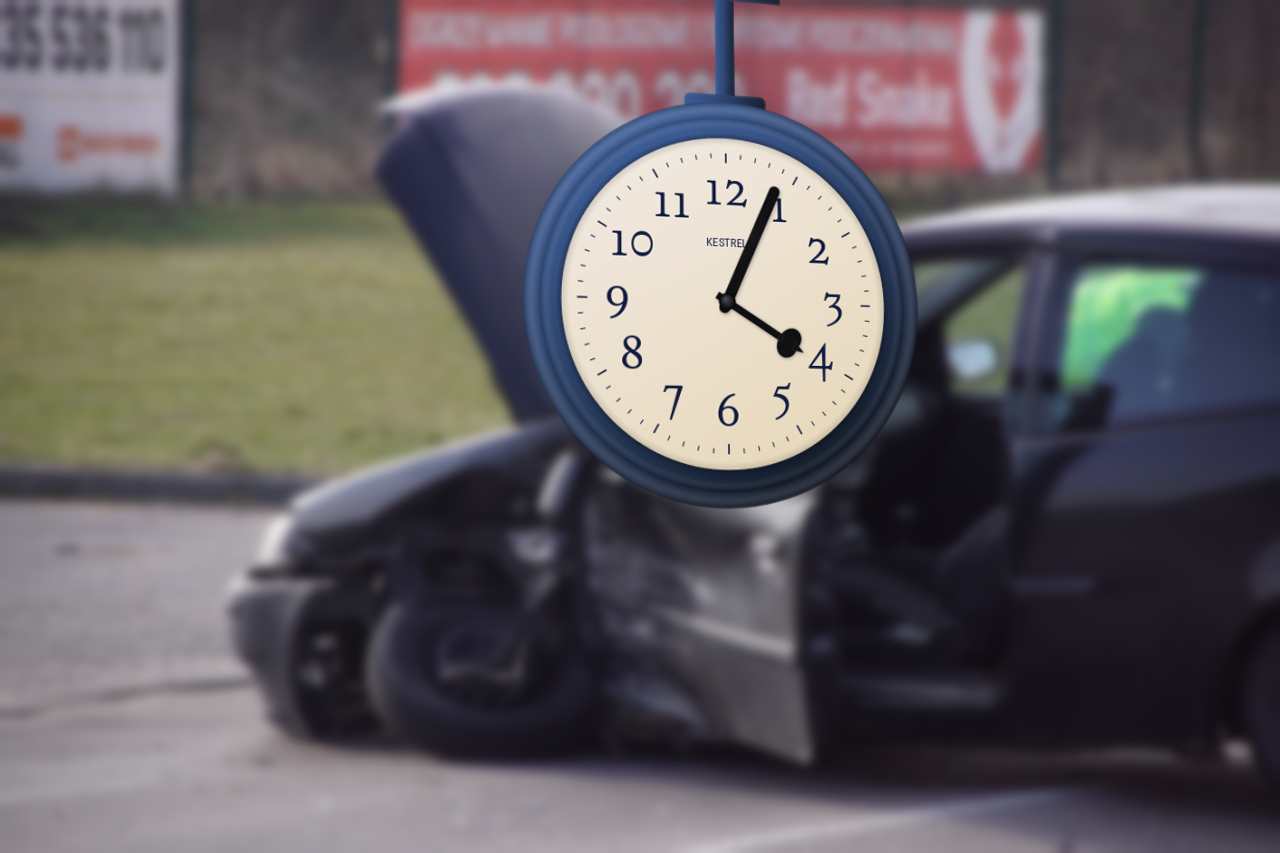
**4:04**
